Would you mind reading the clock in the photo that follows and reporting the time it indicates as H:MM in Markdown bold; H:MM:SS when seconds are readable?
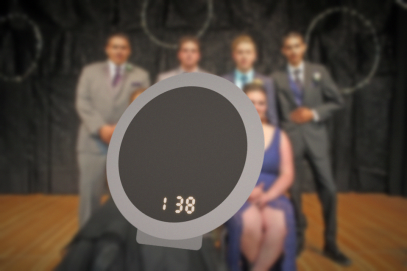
**1:38**
